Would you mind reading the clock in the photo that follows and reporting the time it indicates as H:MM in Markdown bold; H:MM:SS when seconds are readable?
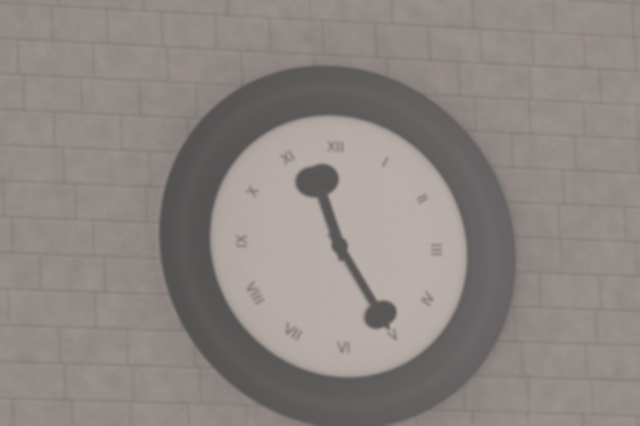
**11:25**
